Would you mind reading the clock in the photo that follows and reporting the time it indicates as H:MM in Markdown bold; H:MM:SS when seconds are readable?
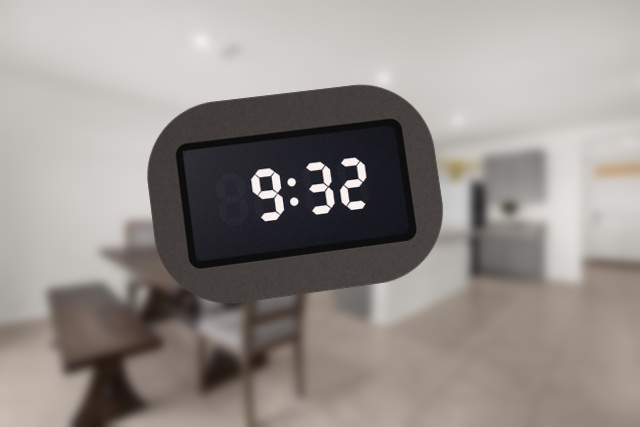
**9:32**
